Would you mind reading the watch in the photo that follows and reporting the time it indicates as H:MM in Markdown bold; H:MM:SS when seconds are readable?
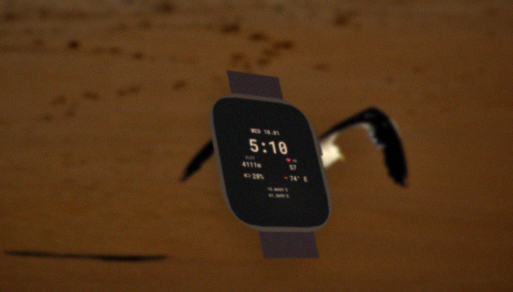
**5:10**
